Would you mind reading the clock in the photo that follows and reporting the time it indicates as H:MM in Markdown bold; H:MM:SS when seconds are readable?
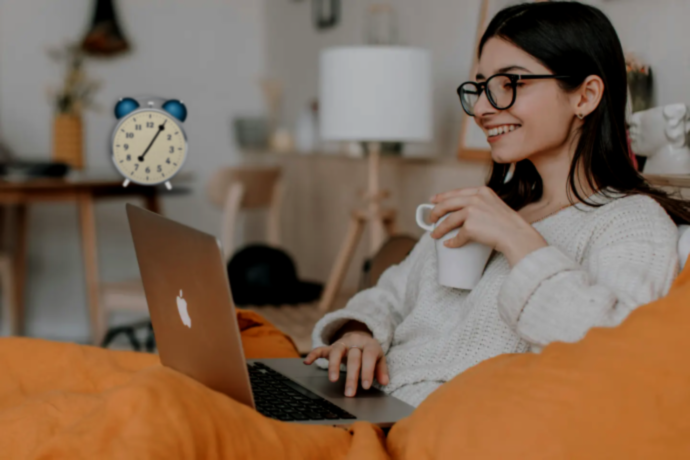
**7:05**
